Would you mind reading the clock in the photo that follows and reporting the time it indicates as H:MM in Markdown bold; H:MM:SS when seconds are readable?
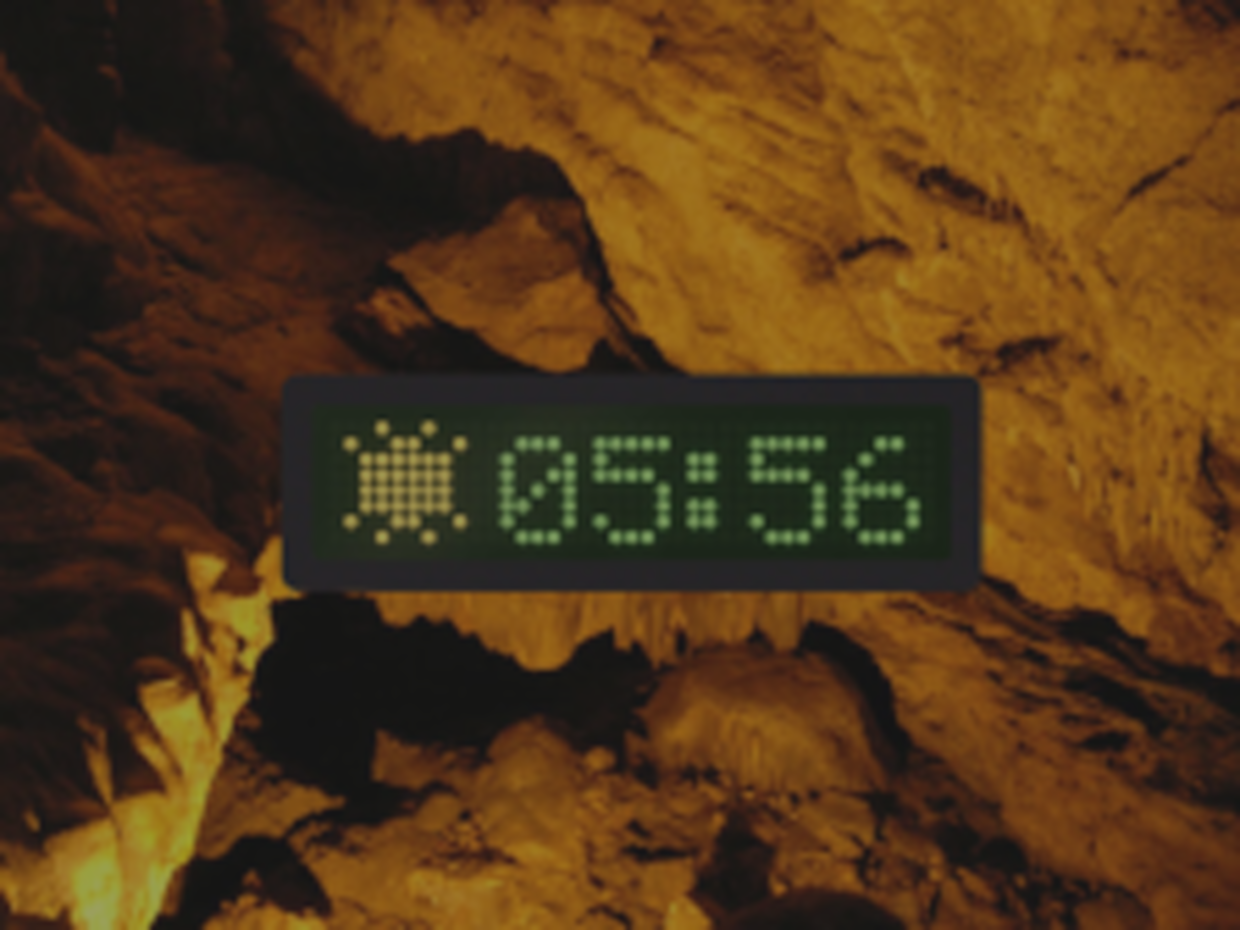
**5:56**
